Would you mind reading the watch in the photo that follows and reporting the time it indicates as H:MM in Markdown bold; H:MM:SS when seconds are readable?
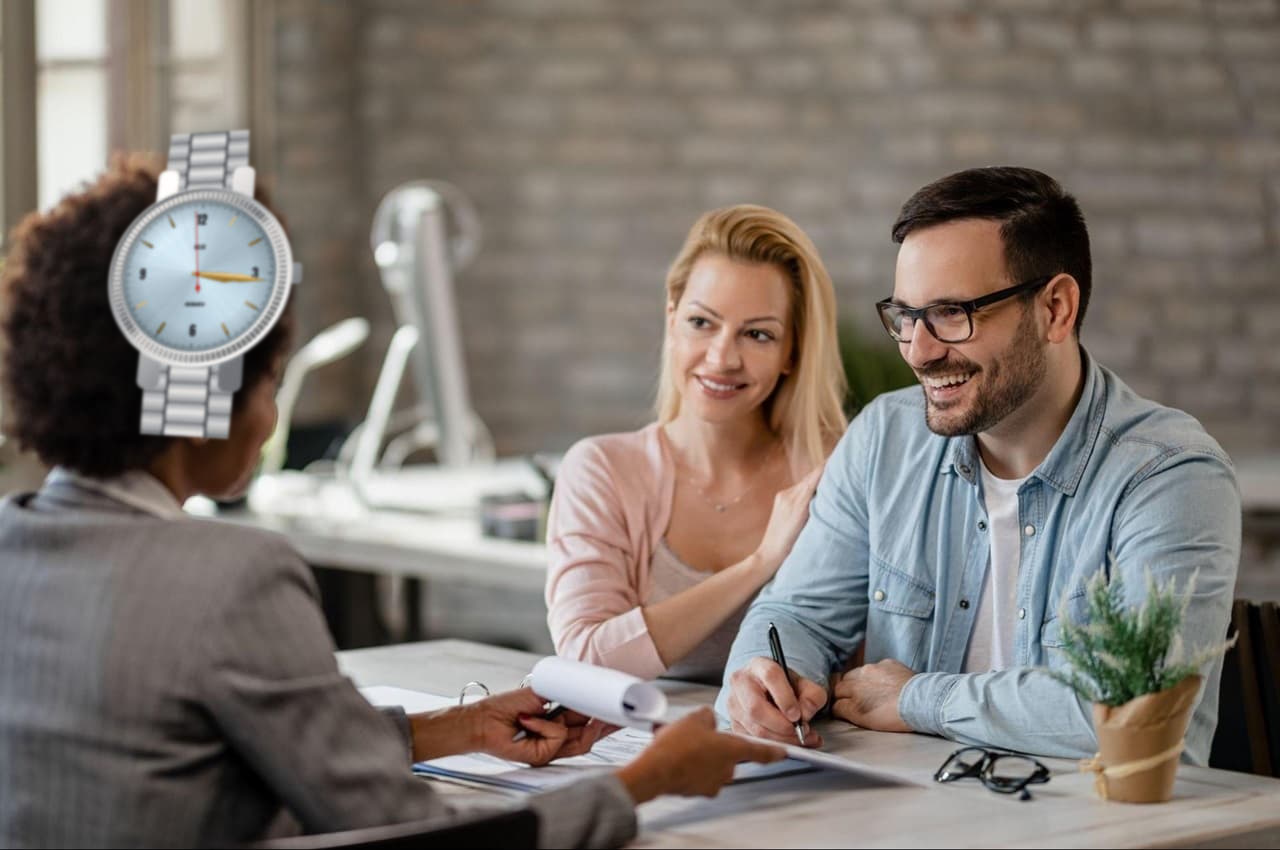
**3:15:59**
